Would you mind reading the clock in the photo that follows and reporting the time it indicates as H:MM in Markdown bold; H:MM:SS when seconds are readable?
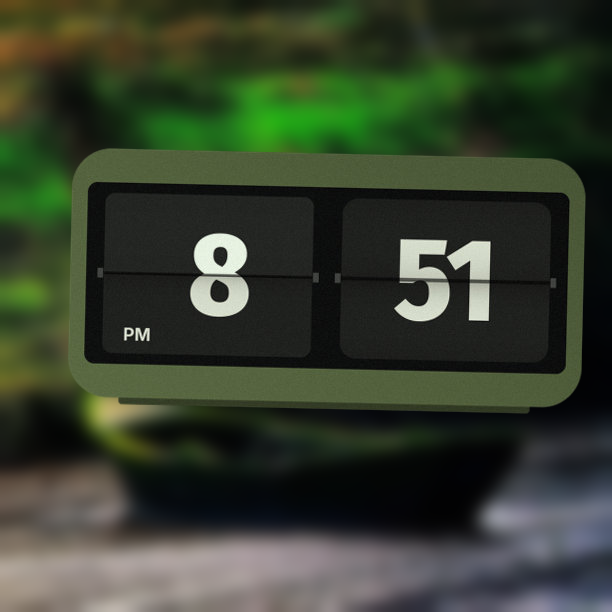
**8:51**
